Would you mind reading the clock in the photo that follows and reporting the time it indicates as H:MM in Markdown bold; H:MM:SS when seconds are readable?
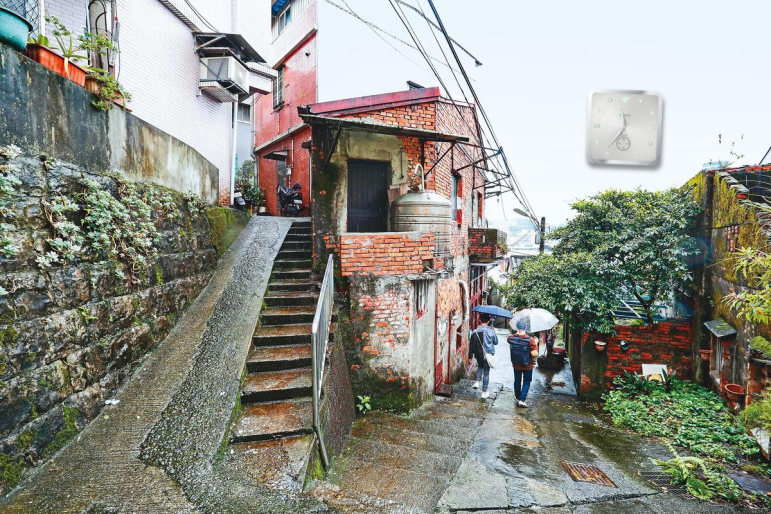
**11:36**
